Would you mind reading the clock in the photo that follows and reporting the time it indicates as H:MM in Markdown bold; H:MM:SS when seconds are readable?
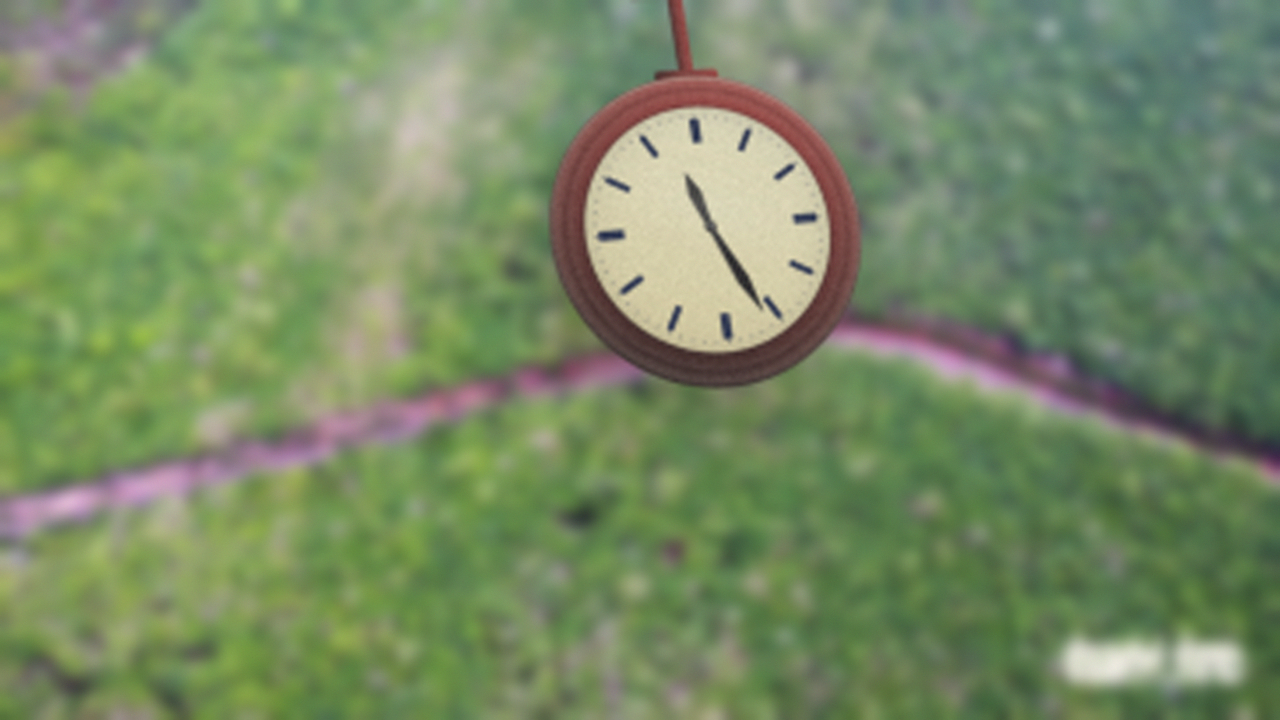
**11:26**
